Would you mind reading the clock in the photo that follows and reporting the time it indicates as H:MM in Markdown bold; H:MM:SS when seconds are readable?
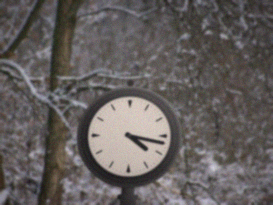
**4:17**
